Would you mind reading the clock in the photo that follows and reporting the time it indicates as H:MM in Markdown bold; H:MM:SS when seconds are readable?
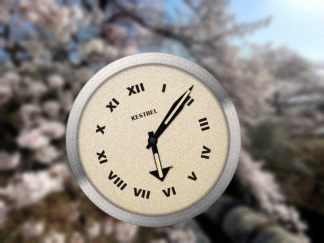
**6:09**
